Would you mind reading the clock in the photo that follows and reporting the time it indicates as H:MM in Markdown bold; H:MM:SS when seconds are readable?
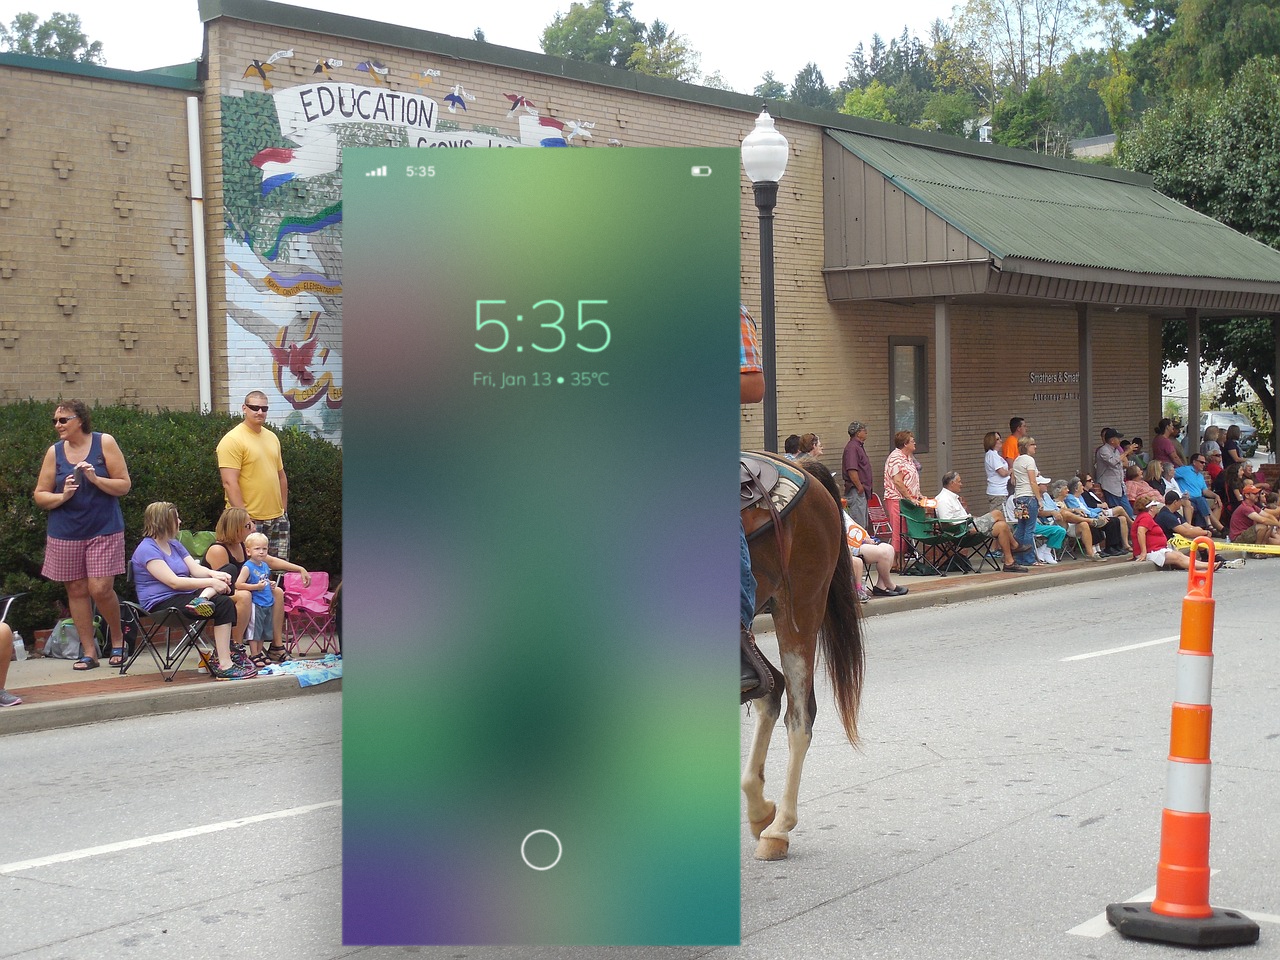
**5:35**
